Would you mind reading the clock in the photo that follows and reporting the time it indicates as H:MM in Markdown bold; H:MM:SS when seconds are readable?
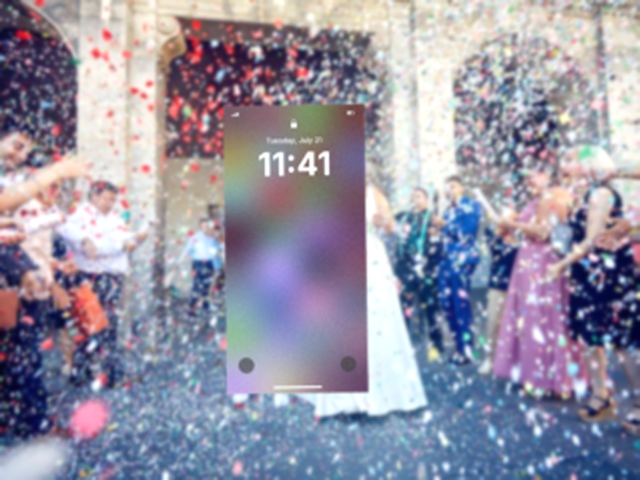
**11:41**
